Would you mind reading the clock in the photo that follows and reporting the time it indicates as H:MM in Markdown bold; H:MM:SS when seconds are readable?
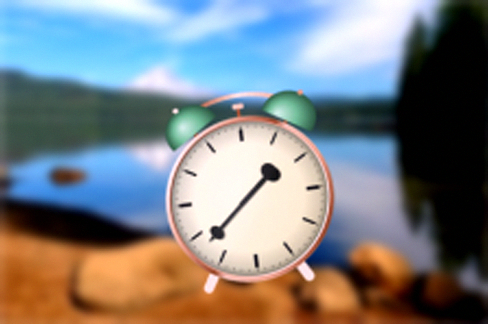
**1:38**
